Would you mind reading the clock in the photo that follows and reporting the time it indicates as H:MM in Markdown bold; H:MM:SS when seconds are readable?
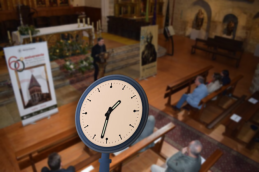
**1:32**
